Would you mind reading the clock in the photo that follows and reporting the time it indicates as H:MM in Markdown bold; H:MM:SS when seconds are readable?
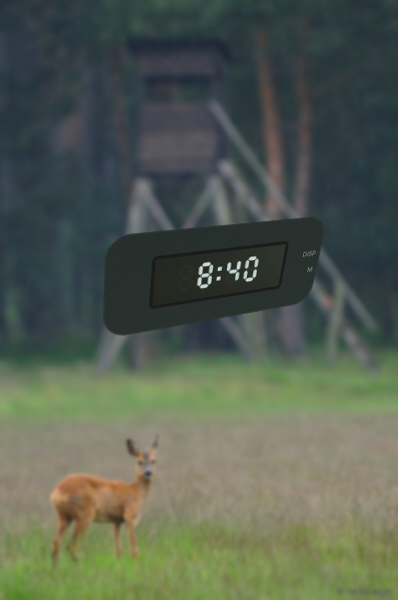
**8:40**
